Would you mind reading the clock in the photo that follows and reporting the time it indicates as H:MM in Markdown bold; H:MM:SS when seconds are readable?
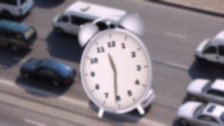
**11:31**
